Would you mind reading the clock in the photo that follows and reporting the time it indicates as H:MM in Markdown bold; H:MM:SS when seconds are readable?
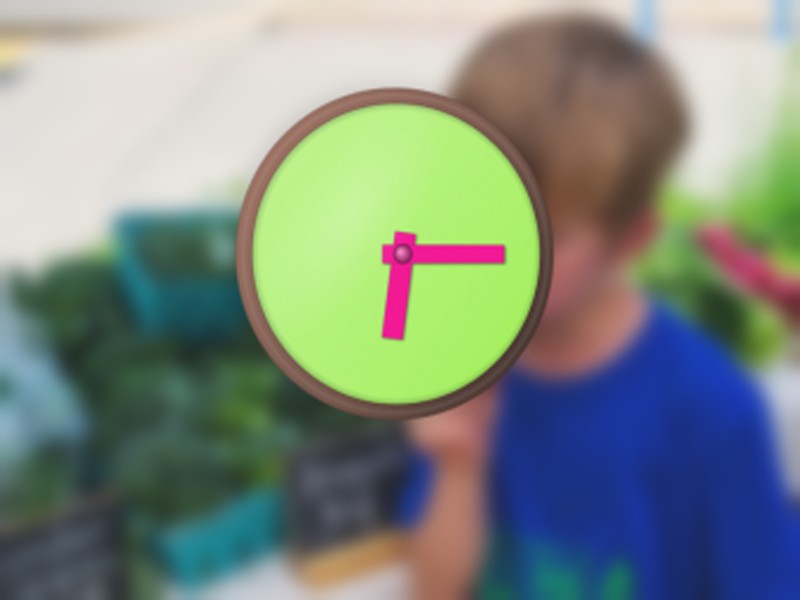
**6:15**
